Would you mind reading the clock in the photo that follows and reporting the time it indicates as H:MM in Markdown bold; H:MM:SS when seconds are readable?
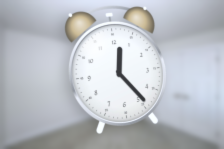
**12:24**
